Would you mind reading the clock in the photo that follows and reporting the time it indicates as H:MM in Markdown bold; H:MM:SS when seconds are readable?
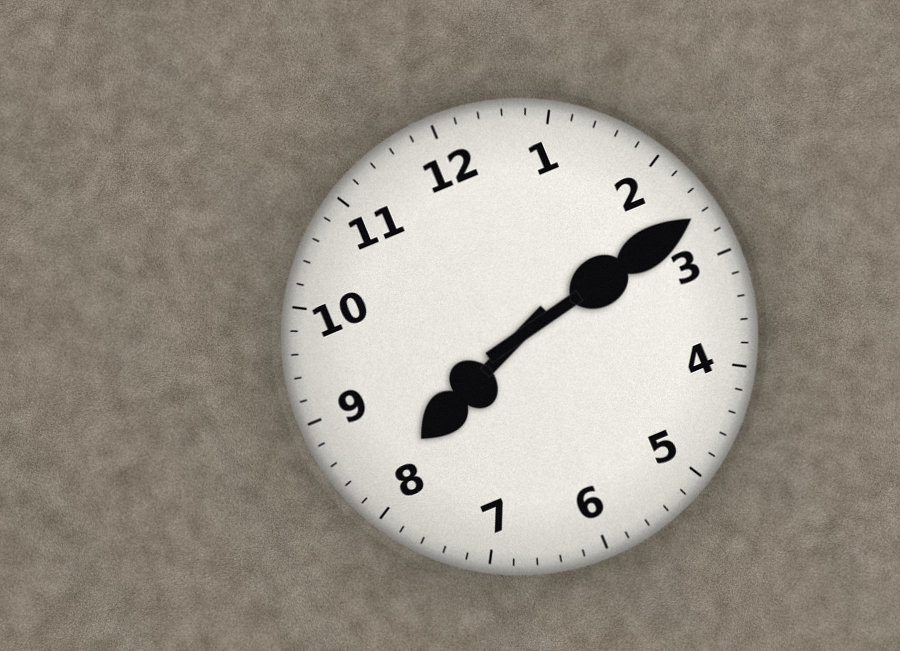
**8:13**
